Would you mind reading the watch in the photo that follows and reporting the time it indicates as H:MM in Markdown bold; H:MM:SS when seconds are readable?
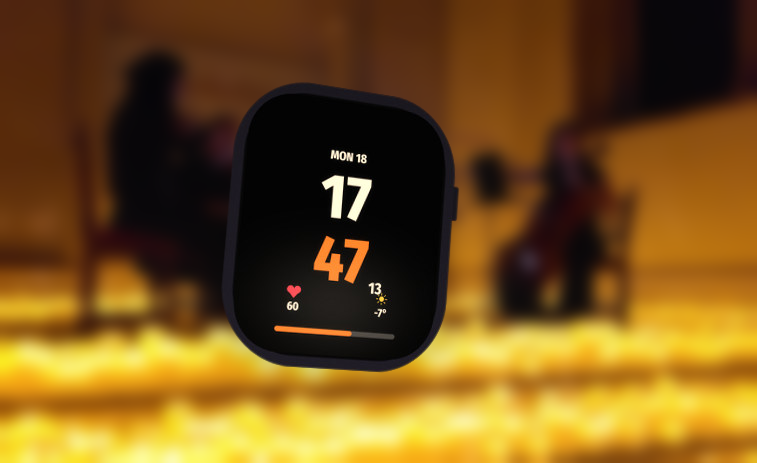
**17:47:13**
